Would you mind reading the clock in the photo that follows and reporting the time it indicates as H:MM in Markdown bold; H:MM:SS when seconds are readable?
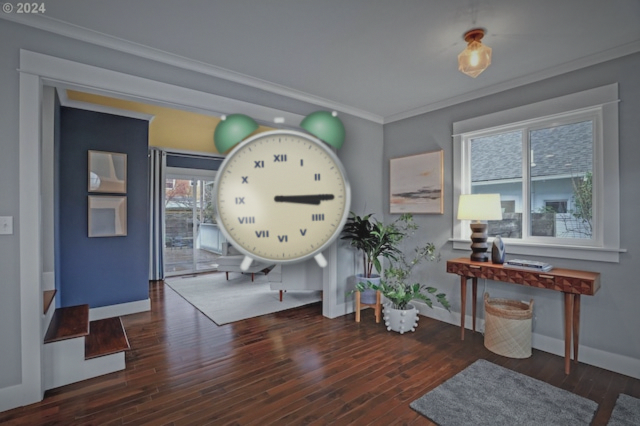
**3:15**
